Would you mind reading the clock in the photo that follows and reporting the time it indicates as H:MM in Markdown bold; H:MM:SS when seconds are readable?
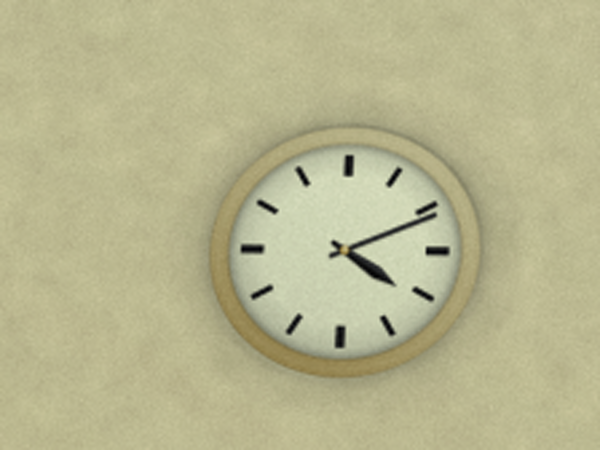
**4:11**
